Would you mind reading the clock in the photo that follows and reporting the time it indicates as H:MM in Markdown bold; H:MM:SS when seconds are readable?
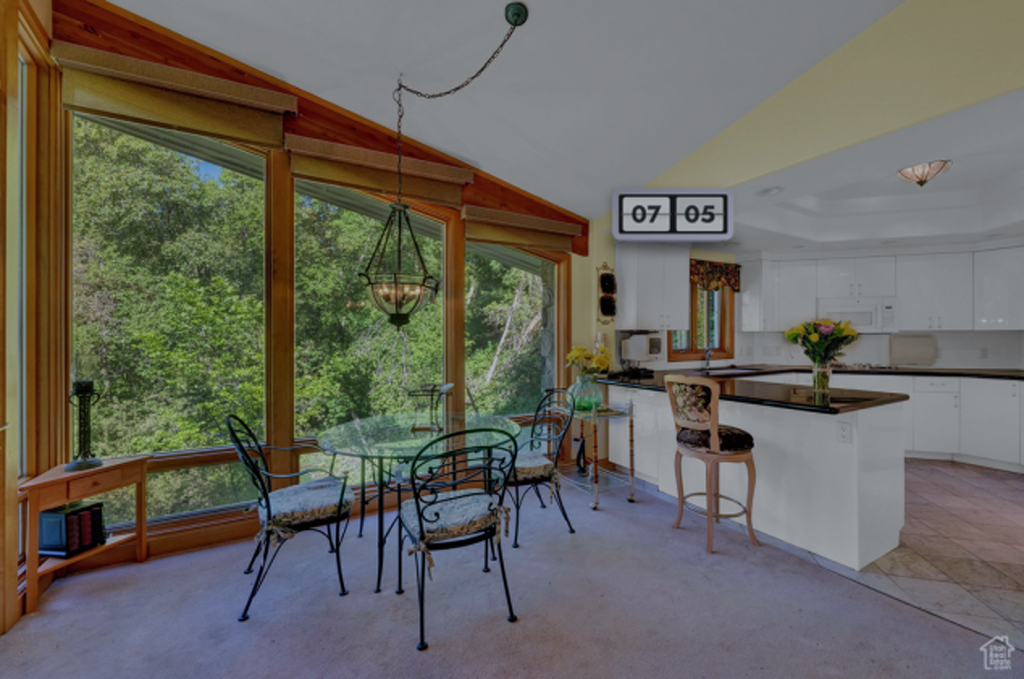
**7:05**
